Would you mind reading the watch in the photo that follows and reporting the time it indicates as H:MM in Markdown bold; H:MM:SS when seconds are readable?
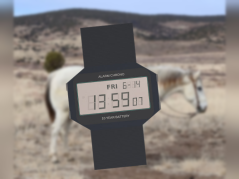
**13:59:07**
